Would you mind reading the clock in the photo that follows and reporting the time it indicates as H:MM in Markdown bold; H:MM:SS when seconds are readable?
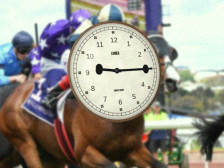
**9:15**
